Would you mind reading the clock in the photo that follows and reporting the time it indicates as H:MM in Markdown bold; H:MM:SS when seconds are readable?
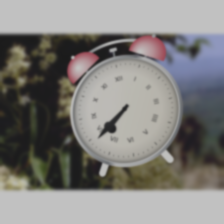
**7:39**
